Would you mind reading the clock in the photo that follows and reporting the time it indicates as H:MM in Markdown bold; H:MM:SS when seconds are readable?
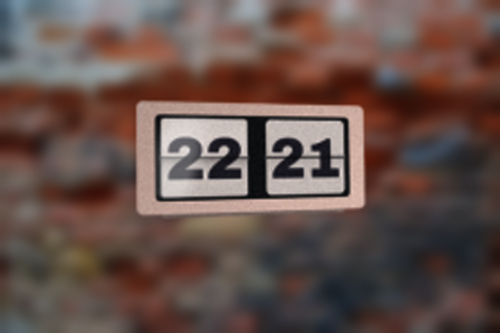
**22:21**
